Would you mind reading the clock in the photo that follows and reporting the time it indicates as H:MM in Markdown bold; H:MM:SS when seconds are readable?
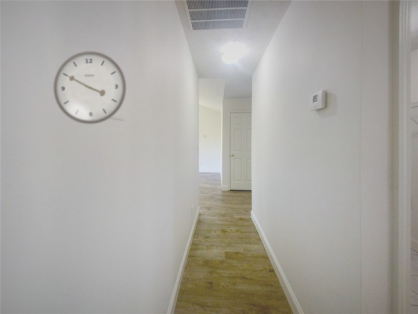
**3:50**
